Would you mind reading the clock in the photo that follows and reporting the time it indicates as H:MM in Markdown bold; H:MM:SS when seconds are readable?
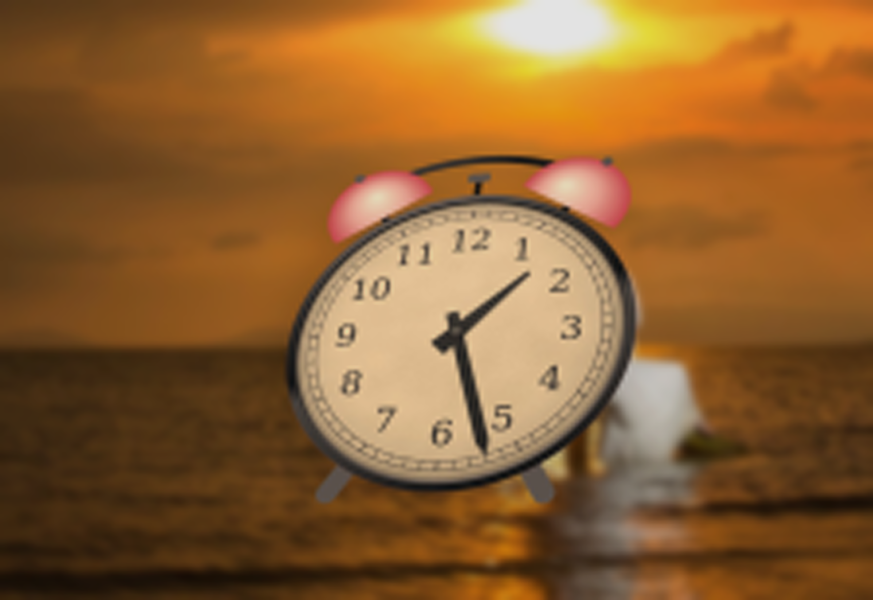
**1:27**
